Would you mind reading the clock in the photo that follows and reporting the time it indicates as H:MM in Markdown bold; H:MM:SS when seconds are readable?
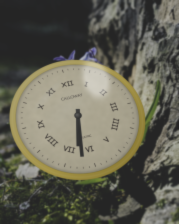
**6:32**
